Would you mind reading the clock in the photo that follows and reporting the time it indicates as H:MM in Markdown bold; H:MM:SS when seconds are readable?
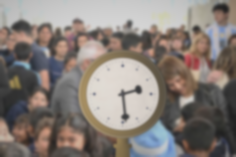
**2:29**
